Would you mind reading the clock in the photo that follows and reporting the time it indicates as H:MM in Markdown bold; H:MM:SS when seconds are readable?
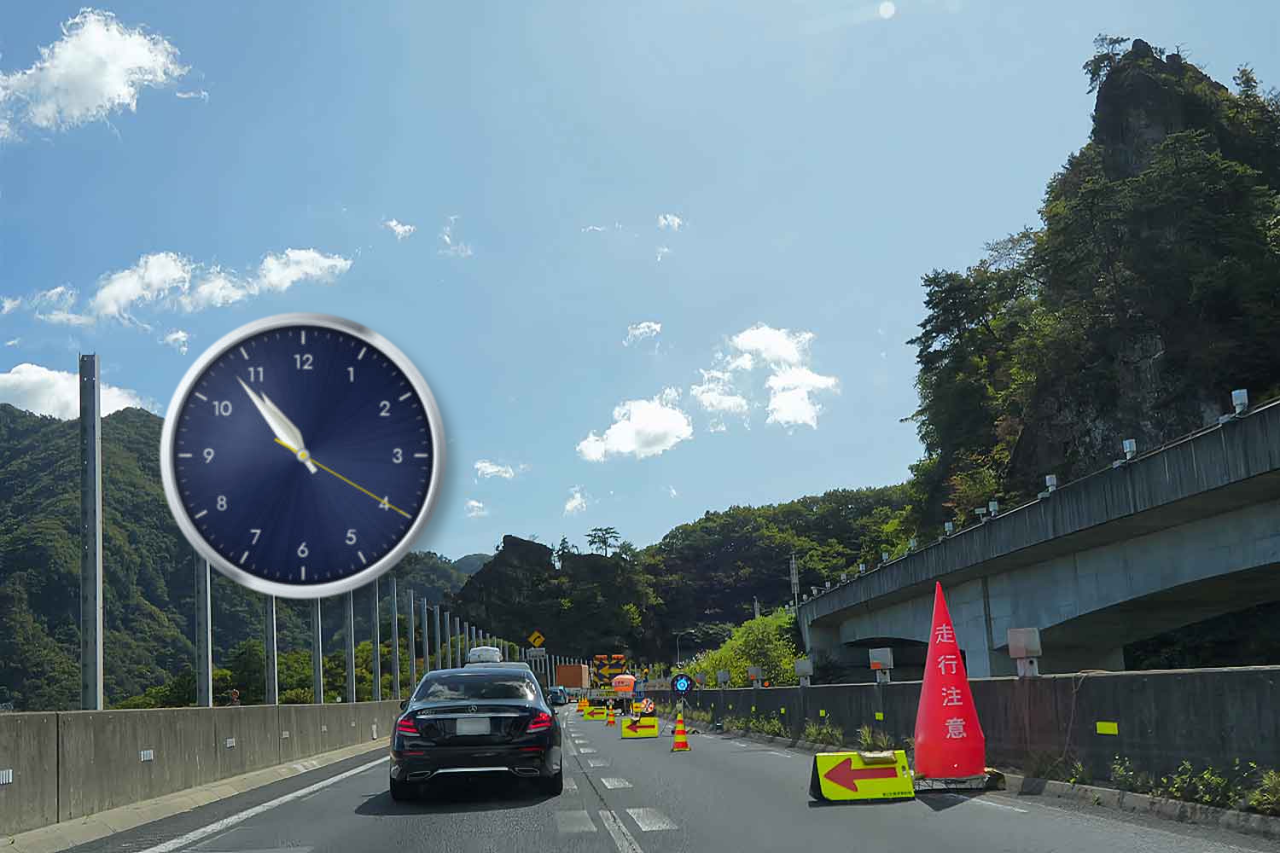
**10:53:20**
